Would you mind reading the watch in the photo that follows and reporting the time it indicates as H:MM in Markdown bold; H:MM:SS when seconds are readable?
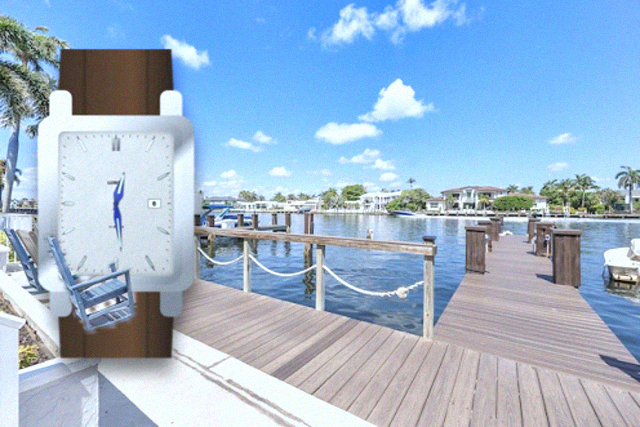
**12:29**
